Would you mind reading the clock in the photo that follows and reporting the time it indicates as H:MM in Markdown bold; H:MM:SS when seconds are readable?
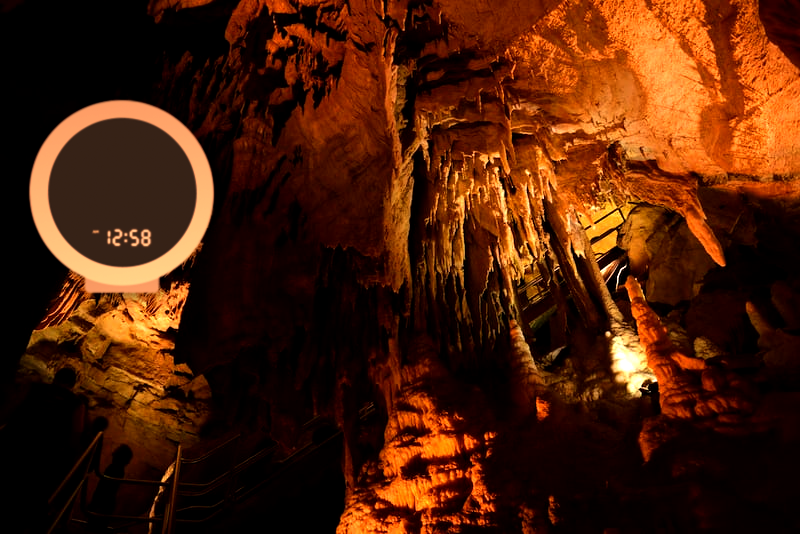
**12:58**
